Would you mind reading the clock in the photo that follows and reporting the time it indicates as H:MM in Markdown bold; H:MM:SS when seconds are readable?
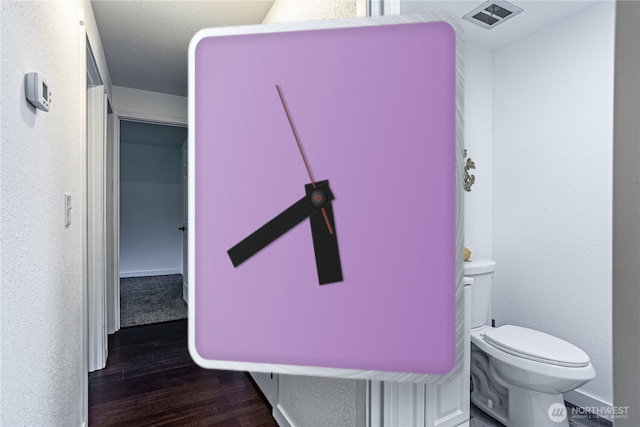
**5:39:56**
